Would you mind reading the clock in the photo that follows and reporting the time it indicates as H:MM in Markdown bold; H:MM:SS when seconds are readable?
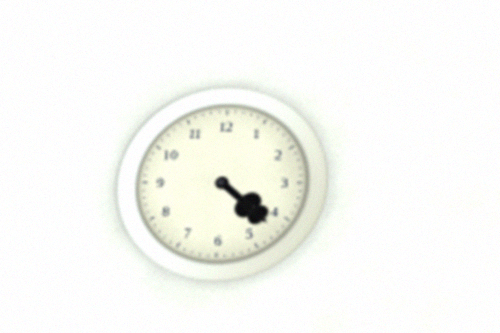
**4:22**
